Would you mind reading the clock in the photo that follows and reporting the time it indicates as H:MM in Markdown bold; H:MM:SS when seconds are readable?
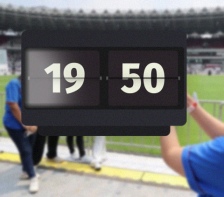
**19:50**
